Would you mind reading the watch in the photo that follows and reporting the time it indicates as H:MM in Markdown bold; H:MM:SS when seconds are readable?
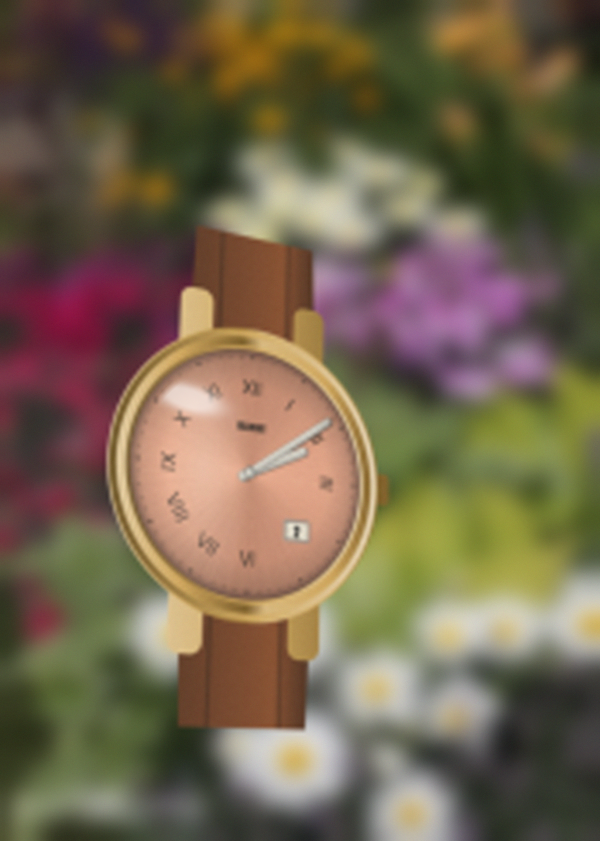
**2:09**
